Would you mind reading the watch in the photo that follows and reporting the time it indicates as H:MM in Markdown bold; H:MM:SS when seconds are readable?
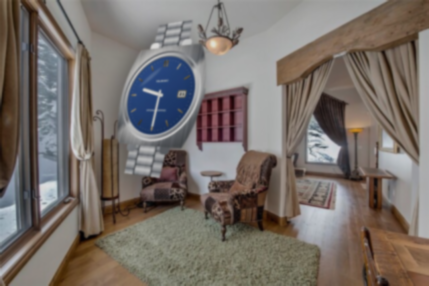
**9:30**
